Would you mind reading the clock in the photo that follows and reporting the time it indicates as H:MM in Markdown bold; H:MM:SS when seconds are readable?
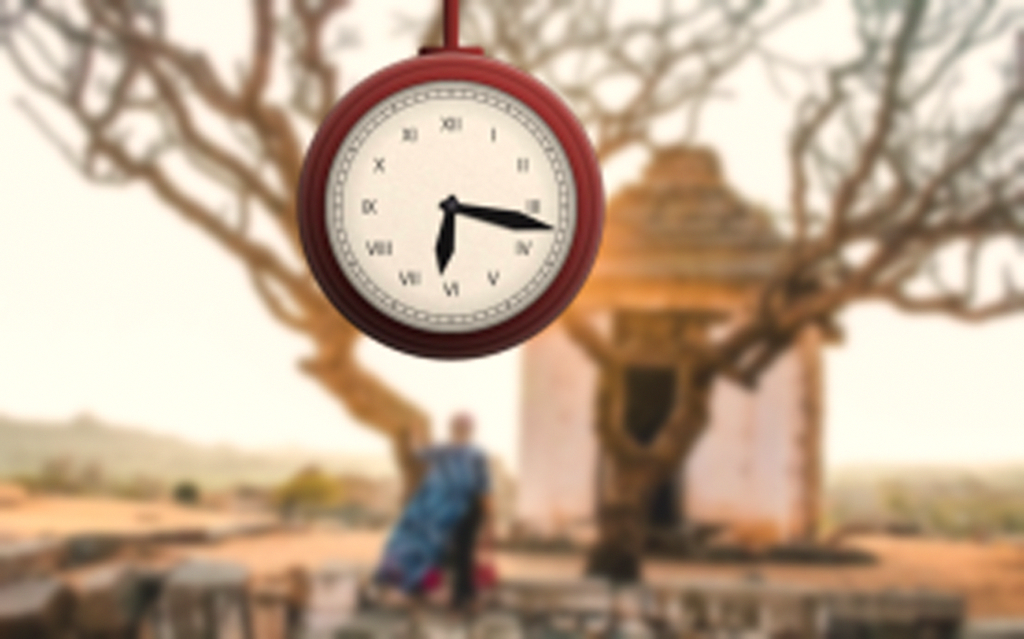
**6:17**
